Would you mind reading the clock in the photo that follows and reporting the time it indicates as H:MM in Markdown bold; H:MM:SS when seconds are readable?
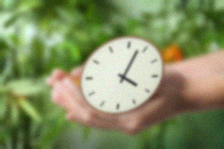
**4:03**
